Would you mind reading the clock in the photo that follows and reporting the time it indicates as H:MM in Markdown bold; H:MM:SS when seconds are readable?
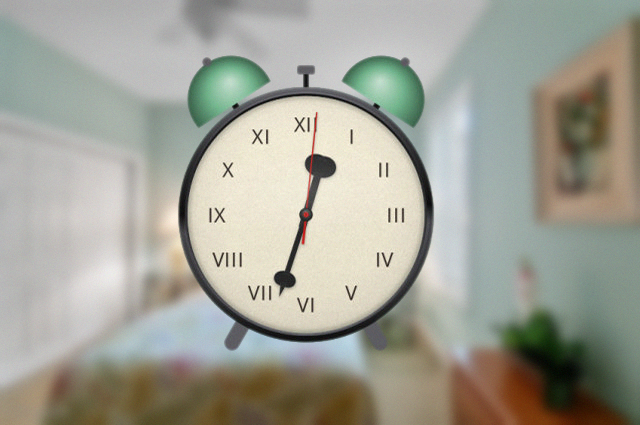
**12:33:01**
